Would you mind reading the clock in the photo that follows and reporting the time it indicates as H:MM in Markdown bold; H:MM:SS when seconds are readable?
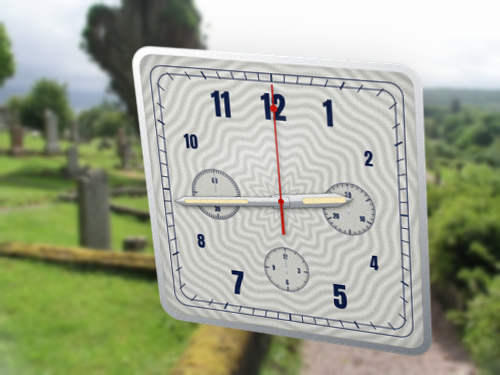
**2:44**
